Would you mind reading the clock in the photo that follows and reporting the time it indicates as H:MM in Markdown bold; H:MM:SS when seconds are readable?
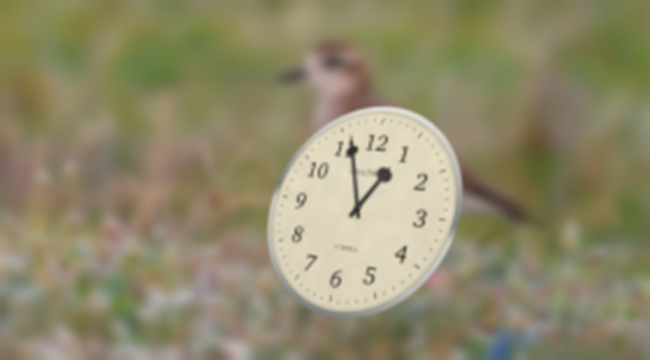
**12:56**
